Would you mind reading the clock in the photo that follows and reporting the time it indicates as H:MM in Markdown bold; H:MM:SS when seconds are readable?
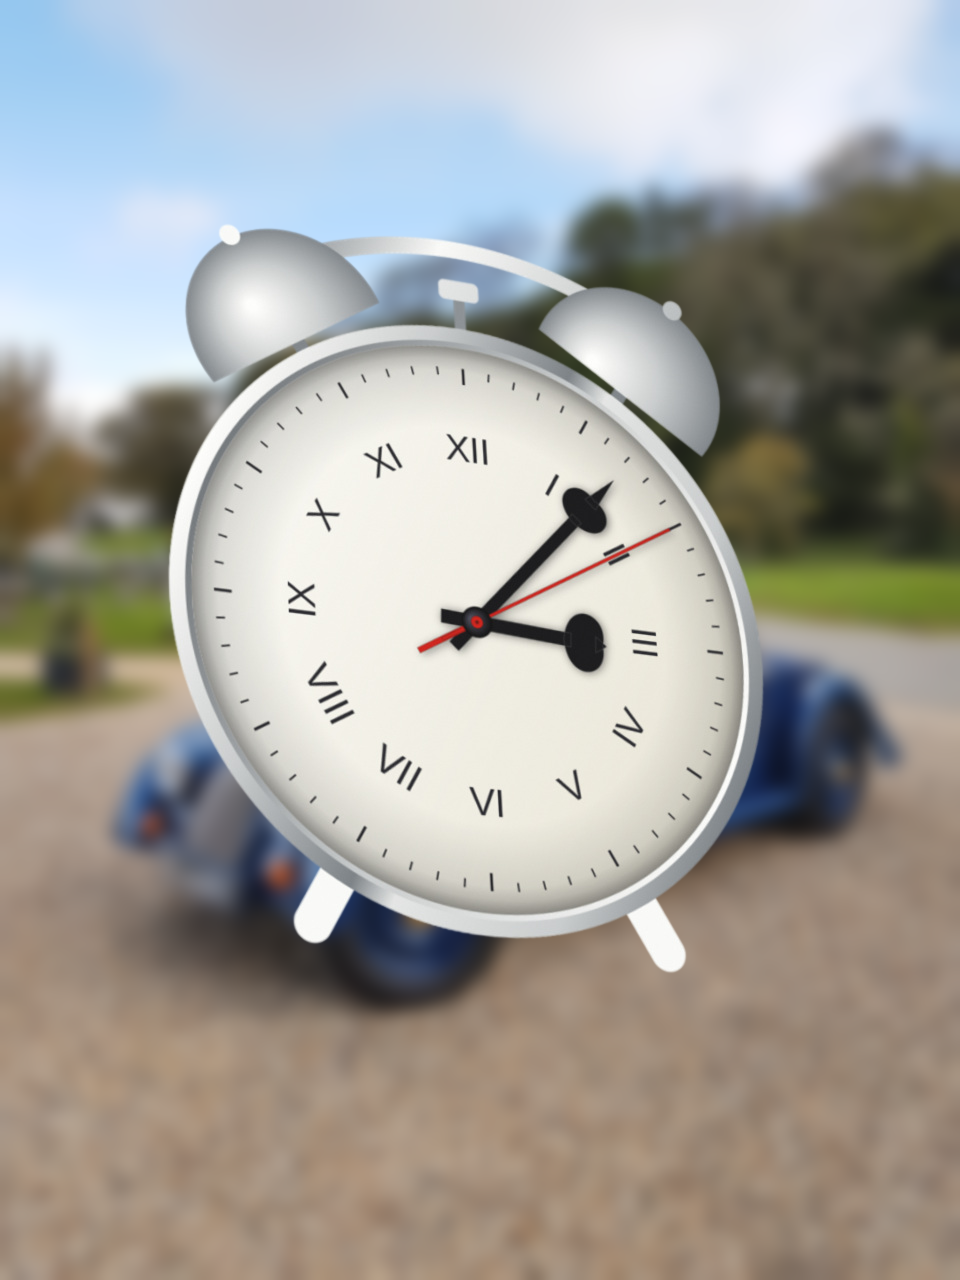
**3:07:10**
